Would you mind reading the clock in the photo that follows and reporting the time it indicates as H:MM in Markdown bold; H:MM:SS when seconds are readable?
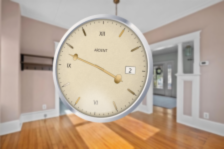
**3:48**
